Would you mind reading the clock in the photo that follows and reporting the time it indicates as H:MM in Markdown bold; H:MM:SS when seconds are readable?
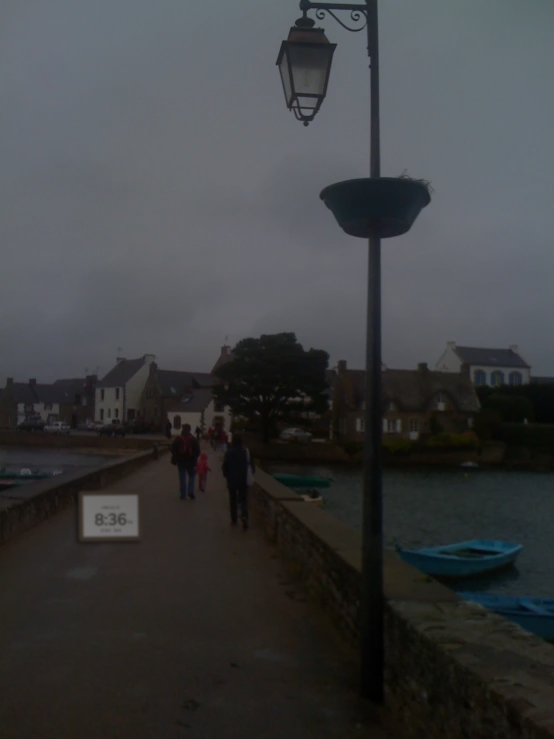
**8:36**
